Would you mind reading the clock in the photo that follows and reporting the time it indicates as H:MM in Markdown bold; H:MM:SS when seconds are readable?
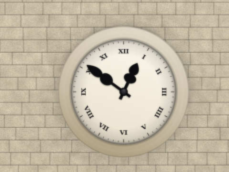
**12:51**
